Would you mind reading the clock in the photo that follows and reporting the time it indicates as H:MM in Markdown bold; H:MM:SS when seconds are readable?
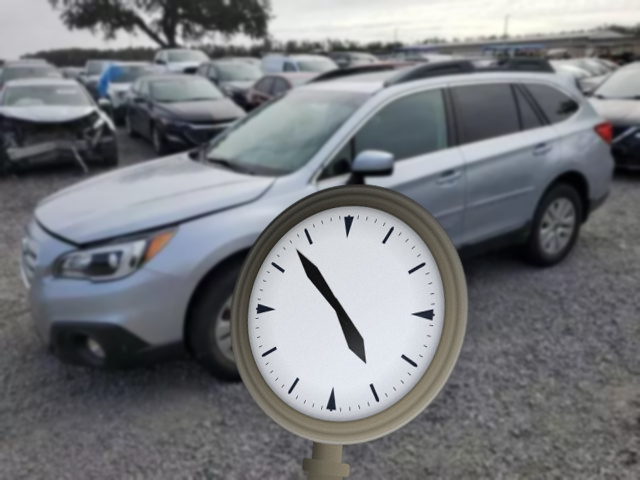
**4:53**
